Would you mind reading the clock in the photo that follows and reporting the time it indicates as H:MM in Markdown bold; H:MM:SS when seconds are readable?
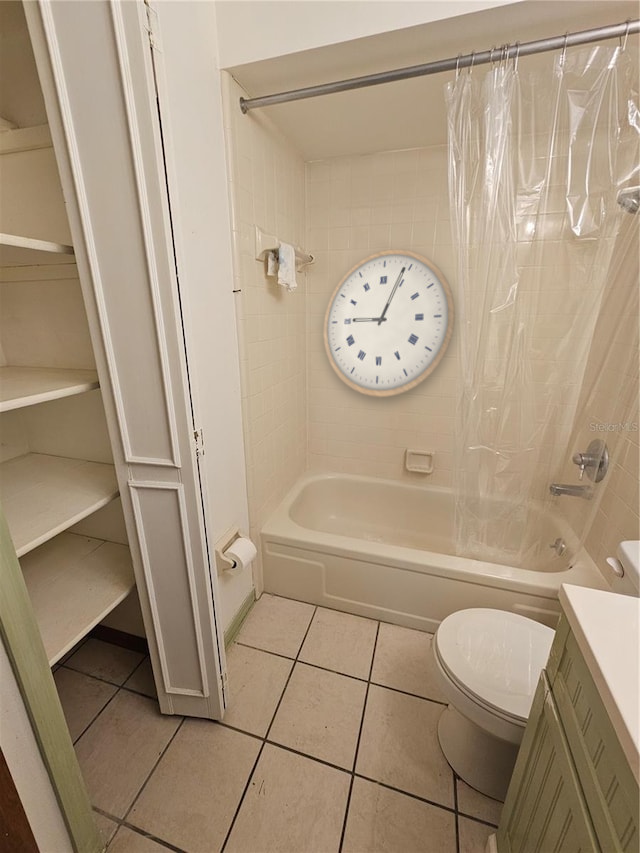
**9:04**
